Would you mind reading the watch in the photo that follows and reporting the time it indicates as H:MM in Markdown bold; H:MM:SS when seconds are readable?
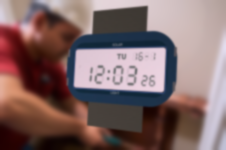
**12:03**
